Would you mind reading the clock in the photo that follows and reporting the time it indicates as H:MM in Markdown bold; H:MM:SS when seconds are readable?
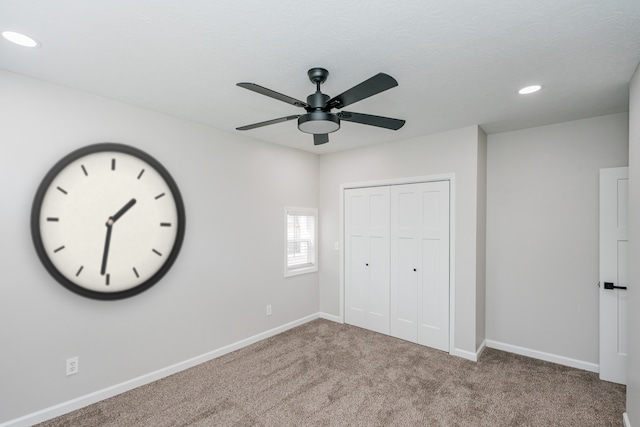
**1:31**
